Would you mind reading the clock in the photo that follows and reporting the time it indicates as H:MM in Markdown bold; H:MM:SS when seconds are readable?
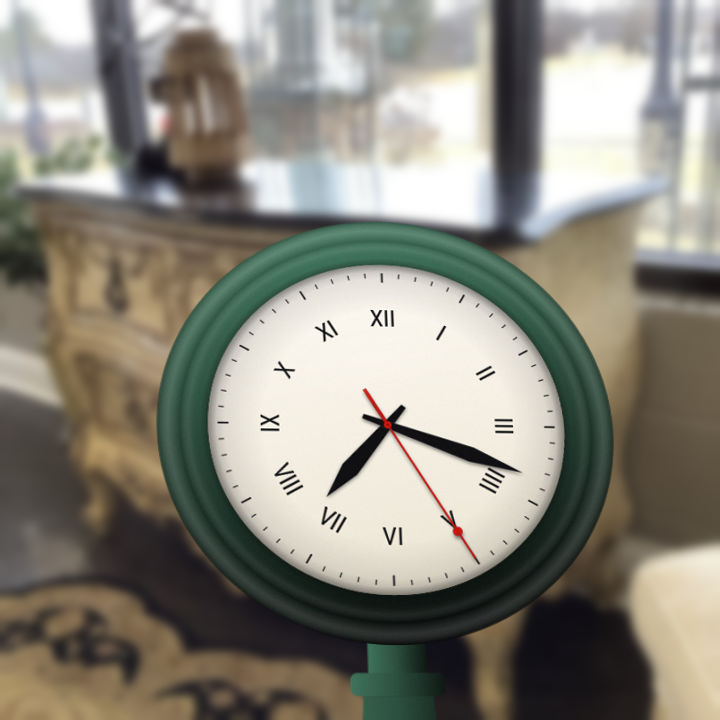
**7:18:25**
